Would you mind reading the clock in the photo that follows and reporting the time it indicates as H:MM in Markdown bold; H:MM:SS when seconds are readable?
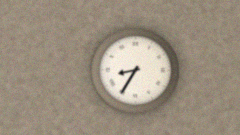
**8:35**
